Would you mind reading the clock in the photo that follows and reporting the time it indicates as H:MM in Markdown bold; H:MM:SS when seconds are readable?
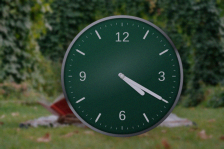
**4:20**
